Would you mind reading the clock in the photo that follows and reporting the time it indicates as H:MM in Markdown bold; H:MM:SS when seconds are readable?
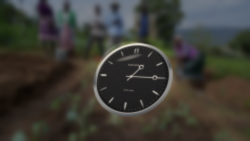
**1:15**
